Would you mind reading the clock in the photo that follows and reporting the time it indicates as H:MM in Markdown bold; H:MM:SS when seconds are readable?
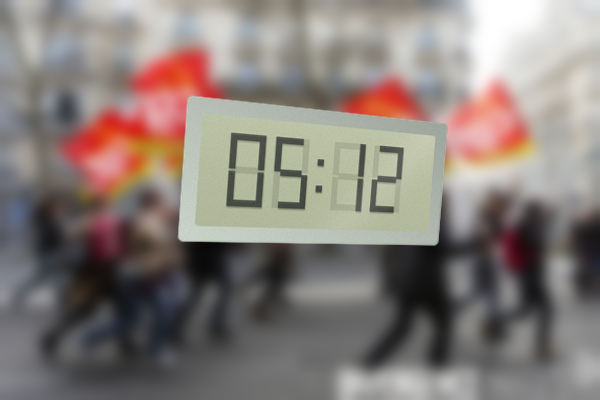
**5:12**
